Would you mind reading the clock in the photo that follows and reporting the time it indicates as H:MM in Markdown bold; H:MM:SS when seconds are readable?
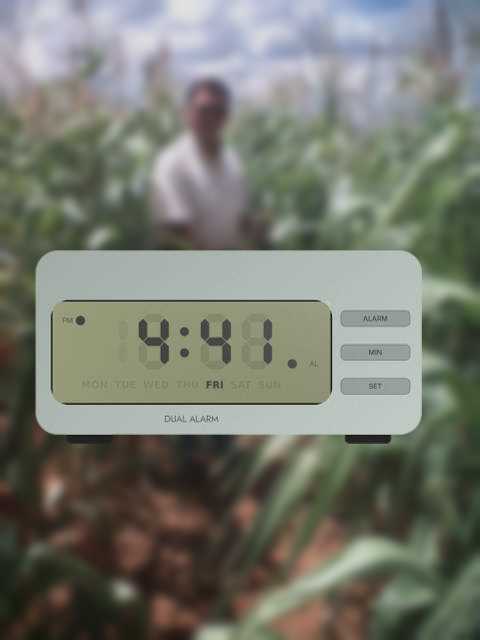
**4:41**
